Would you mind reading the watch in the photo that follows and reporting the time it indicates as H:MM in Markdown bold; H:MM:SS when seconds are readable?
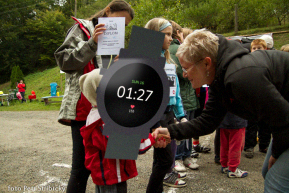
**1:27**
